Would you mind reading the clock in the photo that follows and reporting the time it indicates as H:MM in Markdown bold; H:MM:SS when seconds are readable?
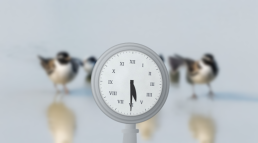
**5:30**
